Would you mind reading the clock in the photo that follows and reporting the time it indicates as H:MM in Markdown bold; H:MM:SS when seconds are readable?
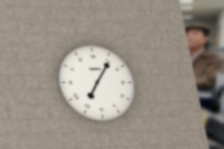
**7:06**
